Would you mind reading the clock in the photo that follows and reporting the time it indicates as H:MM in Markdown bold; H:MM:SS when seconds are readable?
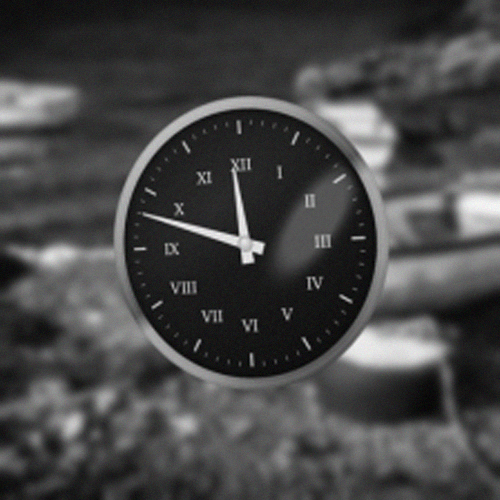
**11:48**
